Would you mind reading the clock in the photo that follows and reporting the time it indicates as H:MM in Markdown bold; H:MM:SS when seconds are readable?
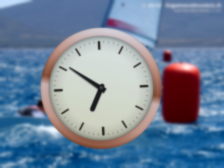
**6:51**
